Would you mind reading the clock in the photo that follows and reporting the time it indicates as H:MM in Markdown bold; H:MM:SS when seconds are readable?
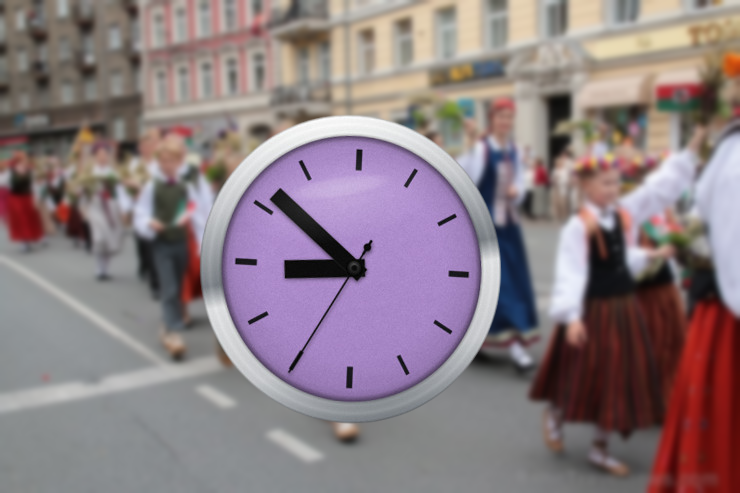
**8:51:35**
